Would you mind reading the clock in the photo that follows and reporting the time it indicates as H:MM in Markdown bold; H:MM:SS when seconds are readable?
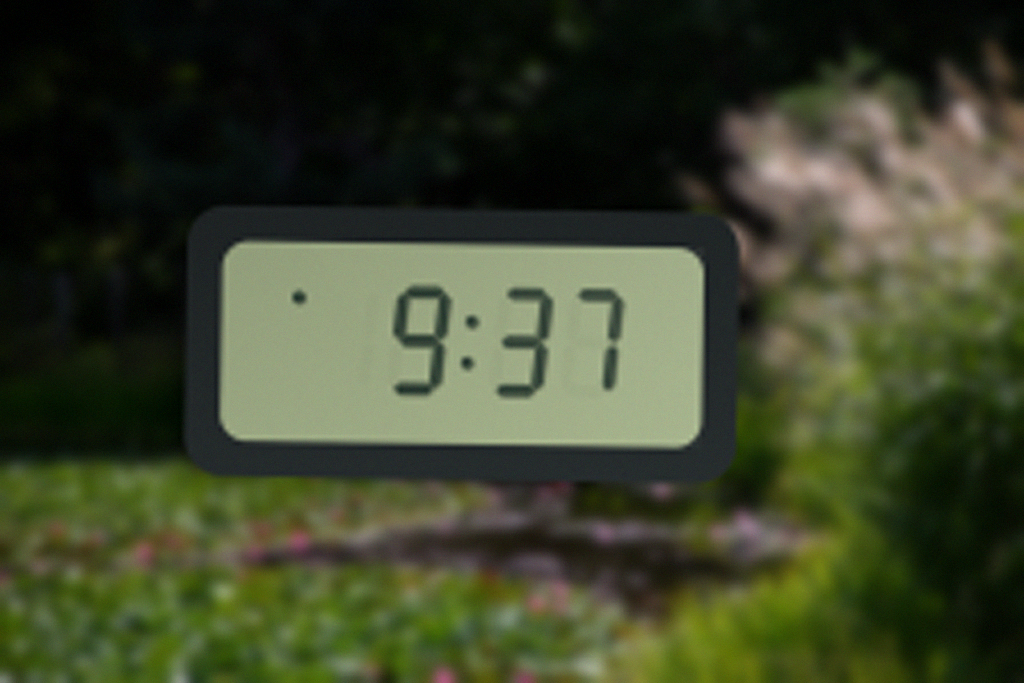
**9:37**
